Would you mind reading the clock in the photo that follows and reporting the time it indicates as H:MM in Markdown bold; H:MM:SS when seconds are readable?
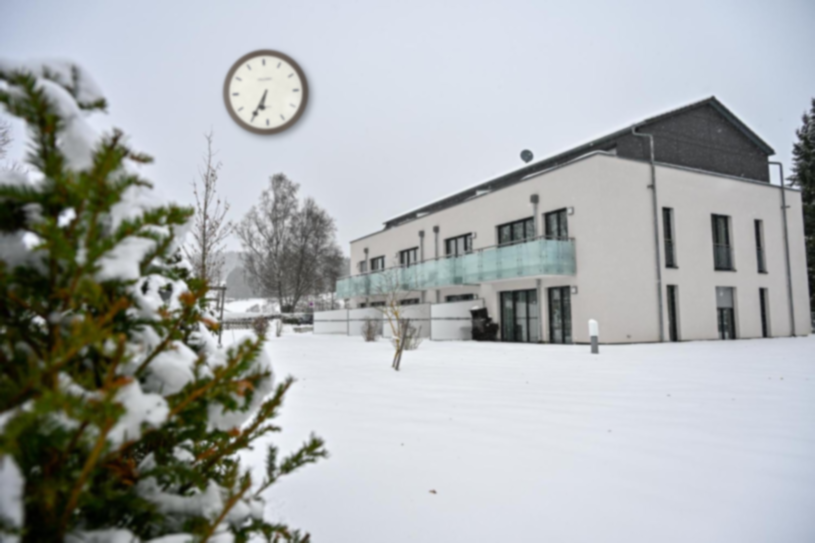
**6:35**
